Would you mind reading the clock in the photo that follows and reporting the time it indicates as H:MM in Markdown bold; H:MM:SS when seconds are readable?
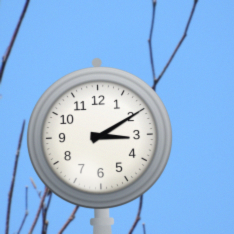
**3:10**
